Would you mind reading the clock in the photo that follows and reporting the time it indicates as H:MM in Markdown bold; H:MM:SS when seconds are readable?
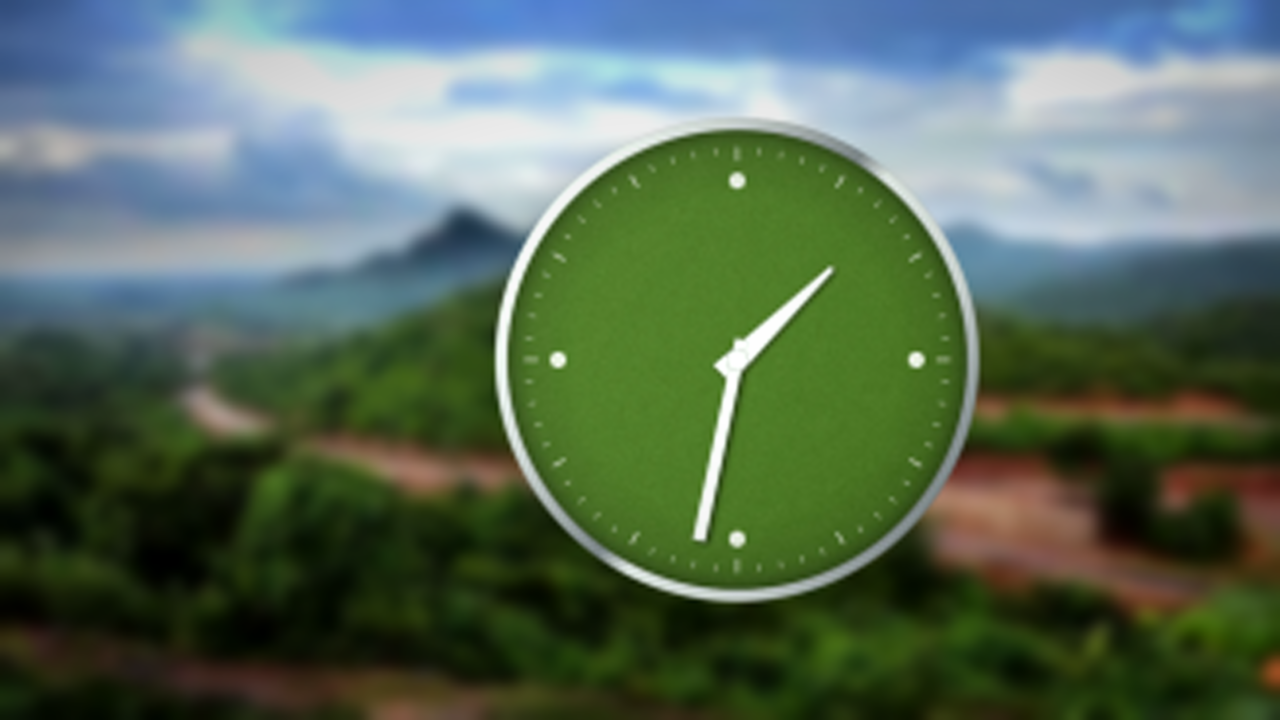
**1:32**
